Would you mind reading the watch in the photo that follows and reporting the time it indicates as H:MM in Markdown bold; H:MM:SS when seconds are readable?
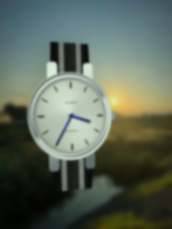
**3:35**
